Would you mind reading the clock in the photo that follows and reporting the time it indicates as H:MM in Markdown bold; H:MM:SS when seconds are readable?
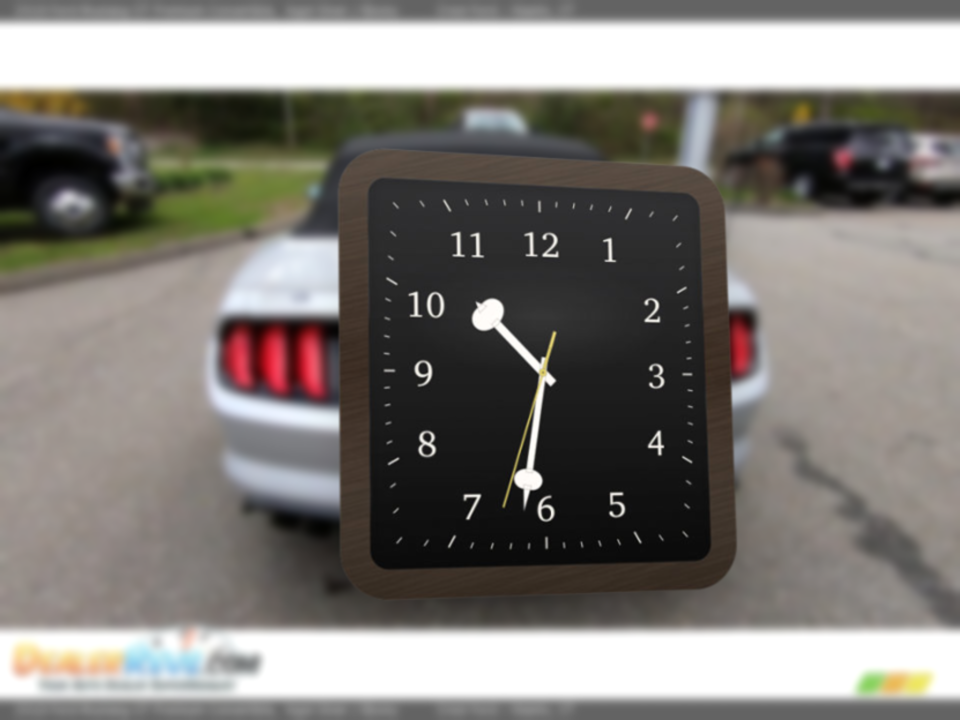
**10:31:33**
